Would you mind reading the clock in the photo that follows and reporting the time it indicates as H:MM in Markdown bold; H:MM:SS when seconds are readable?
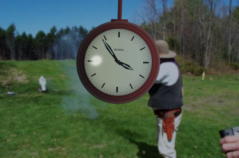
**3:54**
